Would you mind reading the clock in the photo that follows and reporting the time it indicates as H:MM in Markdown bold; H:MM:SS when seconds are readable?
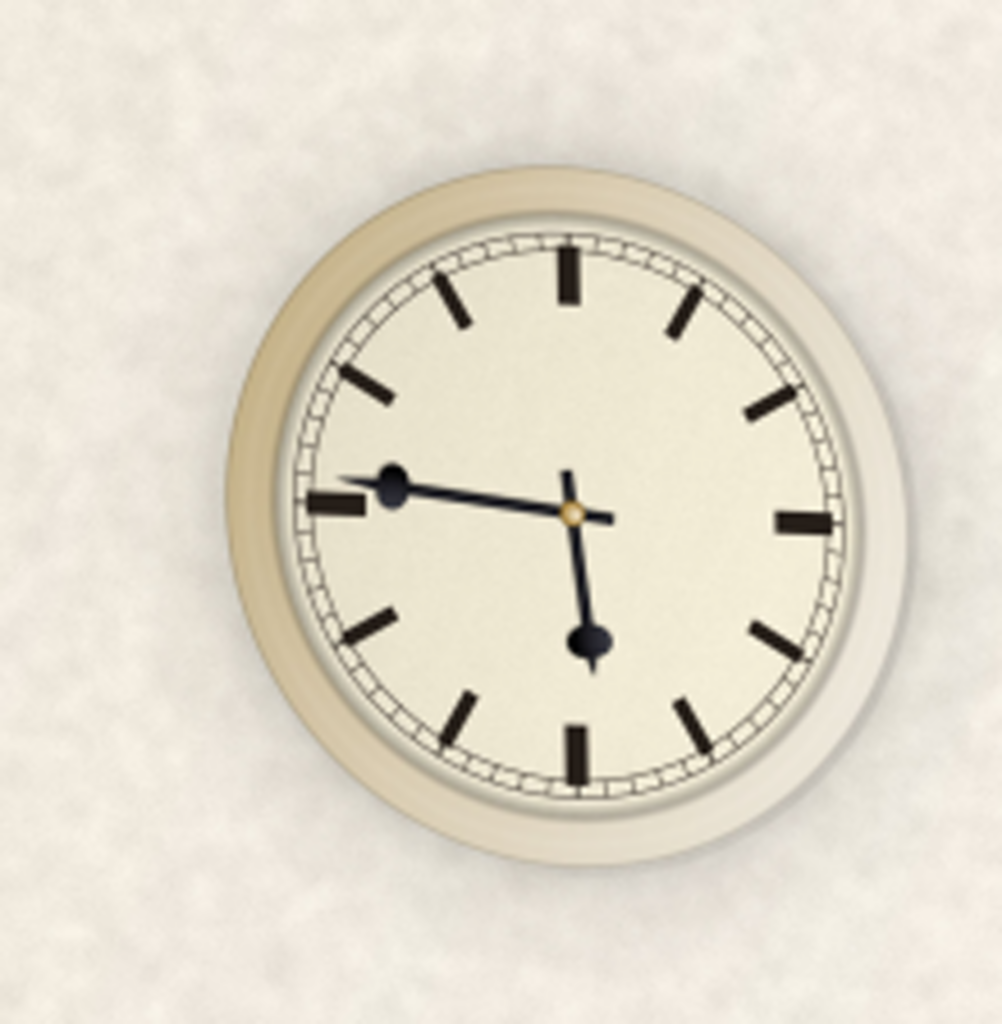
**5:46**
